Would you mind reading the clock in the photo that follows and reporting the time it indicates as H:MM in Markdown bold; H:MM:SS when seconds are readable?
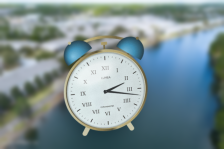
**2:17**
